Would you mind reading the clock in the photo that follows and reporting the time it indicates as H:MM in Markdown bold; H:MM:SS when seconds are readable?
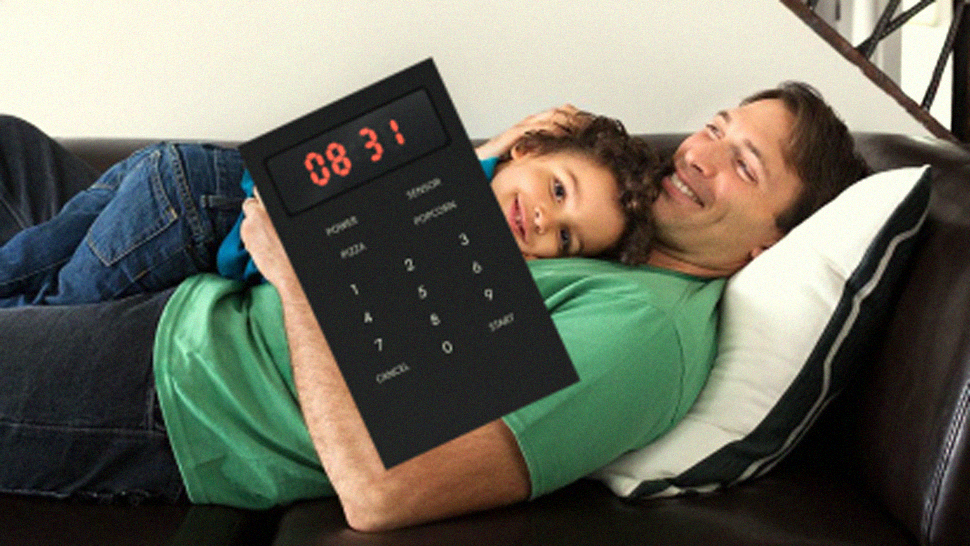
**8:31**
